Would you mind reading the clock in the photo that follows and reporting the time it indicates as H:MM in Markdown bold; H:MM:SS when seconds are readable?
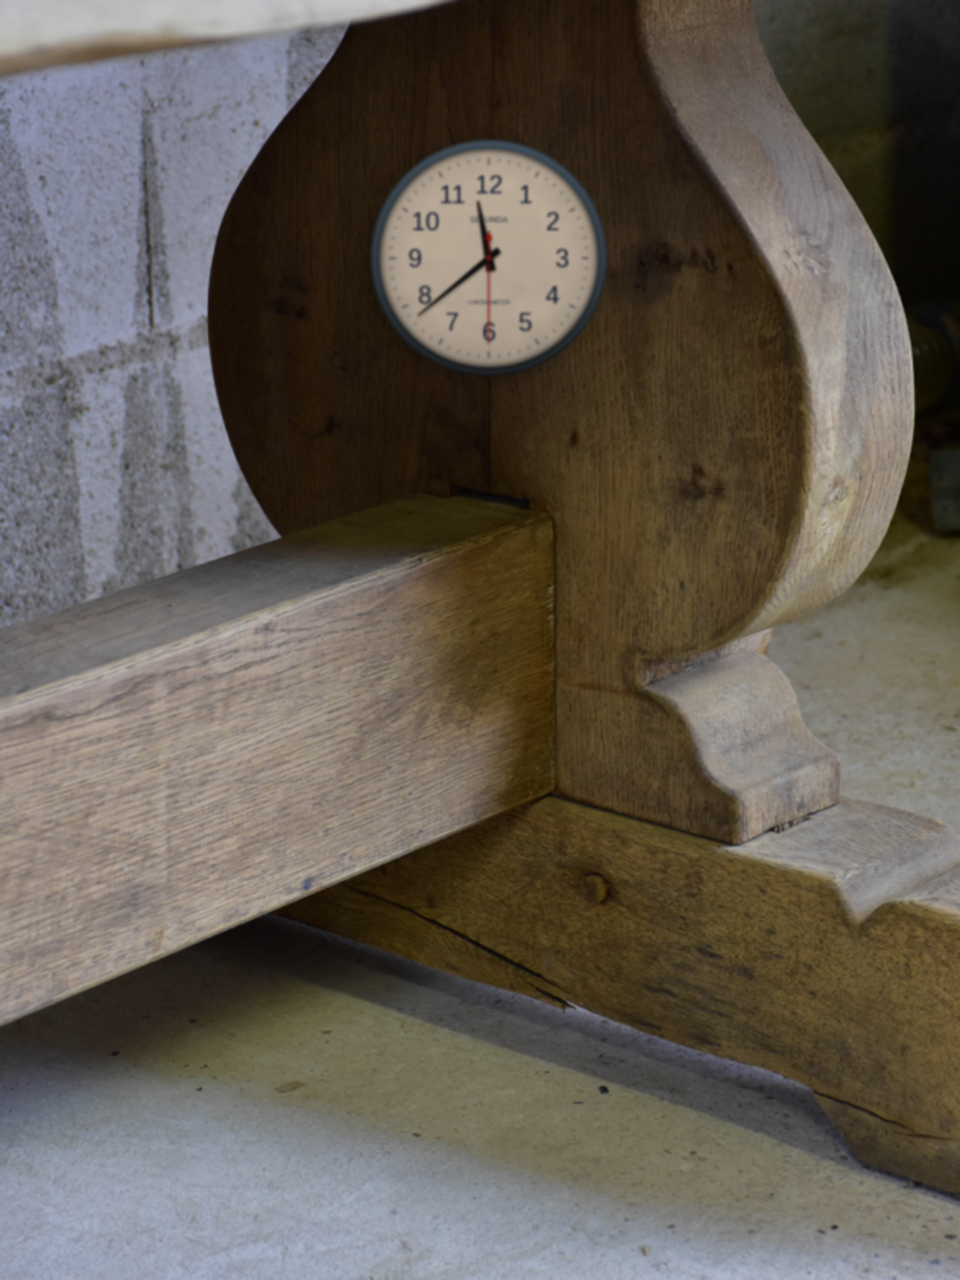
**11:38:30**
